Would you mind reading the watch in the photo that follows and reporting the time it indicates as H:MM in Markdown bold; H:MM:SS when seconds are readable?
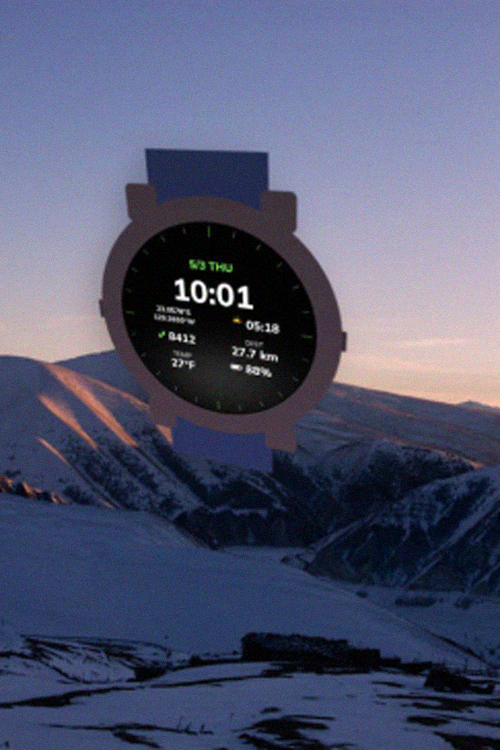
**10:01**
